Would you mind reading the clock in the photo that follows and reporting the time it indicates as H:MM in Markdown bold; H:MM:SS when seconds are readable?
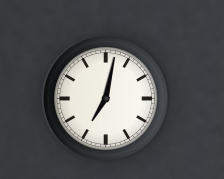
**7:02**
